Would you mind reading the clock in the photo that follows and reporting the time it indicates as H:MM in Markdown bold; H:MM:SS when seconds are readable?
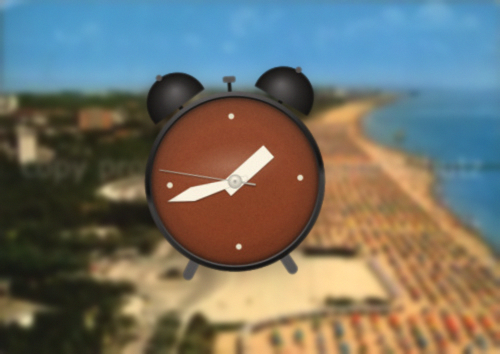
**1:42:47**
